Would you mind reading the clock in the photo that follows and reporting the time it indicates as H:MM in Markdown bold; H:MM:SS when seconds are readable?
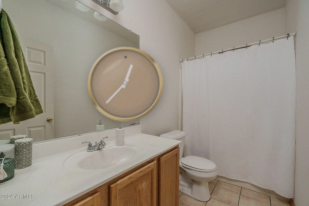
**12:37**
